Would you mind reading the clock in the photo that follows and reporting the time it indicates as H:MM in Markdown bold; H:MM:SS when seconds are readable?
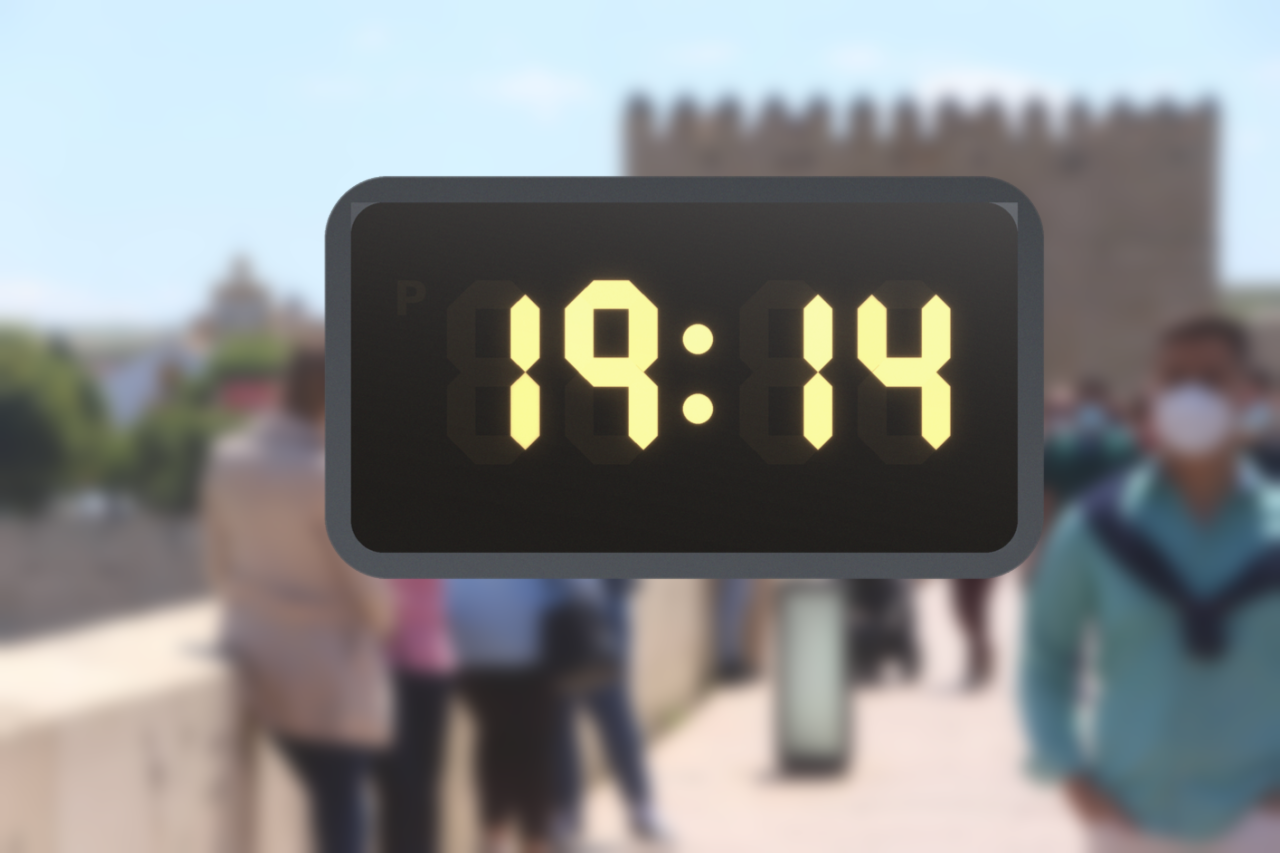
**19:14**
